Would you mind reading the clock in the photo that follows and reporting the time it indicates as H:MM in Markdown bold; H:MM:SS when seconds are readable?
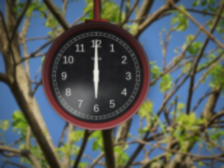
**6:00**
